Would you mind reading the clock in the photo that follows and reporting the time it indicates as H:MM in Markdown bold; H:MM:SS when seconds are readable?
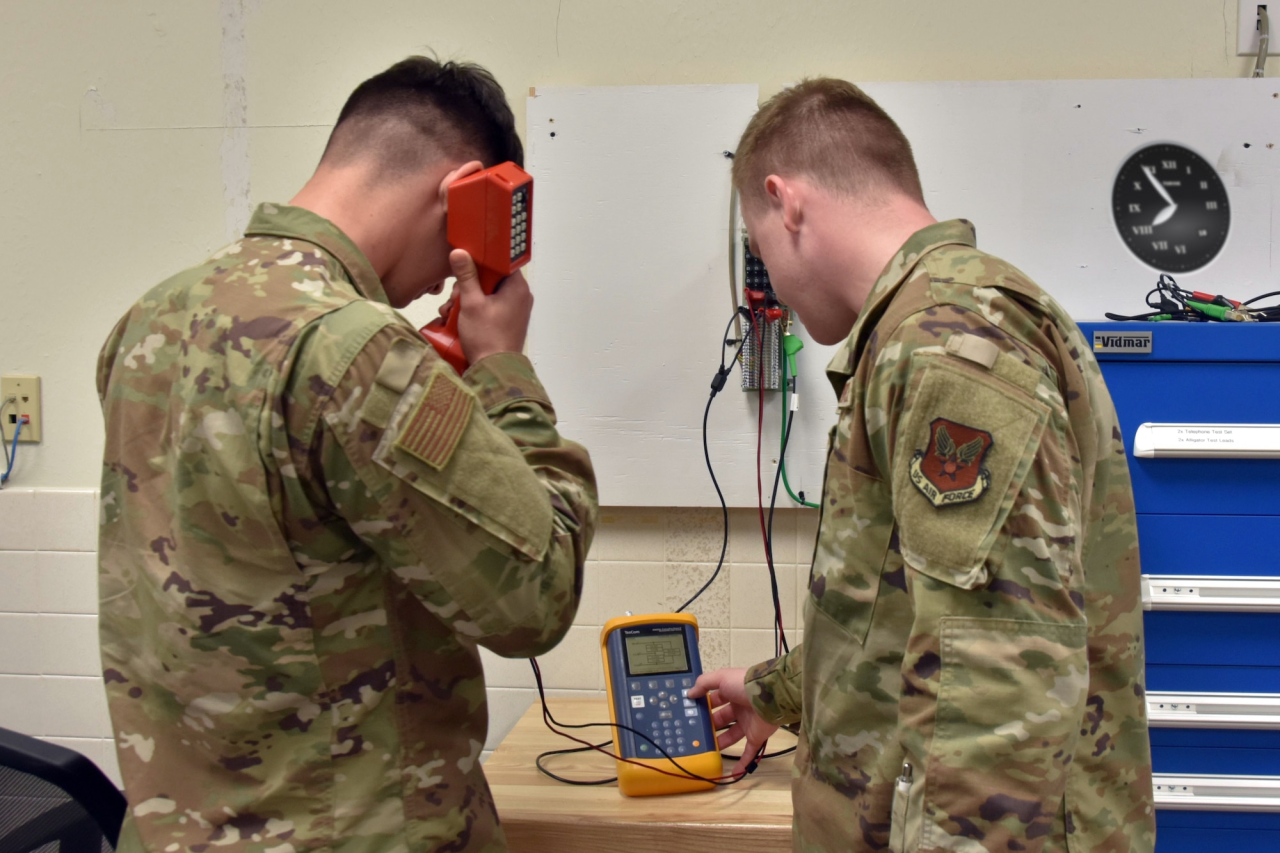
**7:54**
